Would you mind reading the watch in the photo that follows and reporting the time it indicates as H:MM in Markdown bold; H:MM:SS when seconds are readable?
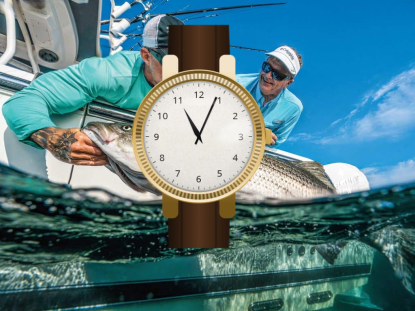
**11:04**
